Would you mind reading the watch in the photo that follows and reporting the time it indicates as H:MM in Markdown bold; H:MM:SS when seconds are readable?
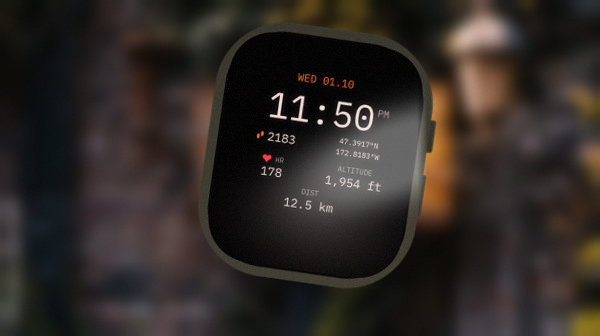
**11:50**
